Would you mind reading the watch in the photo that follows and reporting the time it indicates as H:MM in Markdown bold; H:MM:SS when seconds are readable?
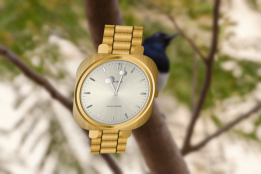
**11:02**
